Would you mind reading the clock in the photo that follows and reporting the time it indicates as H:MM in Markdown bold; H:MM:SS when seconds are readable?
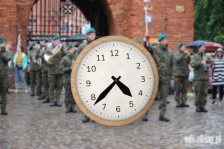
**4:38**
